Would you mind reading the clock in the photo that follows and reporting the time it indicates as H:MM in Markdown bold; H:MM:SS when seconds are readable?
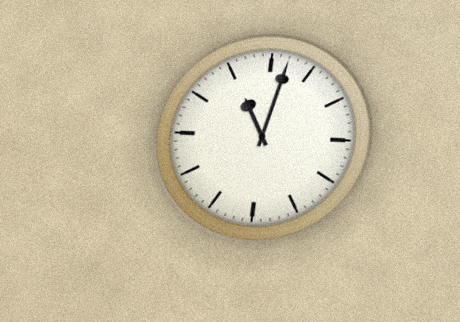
**11:02**
